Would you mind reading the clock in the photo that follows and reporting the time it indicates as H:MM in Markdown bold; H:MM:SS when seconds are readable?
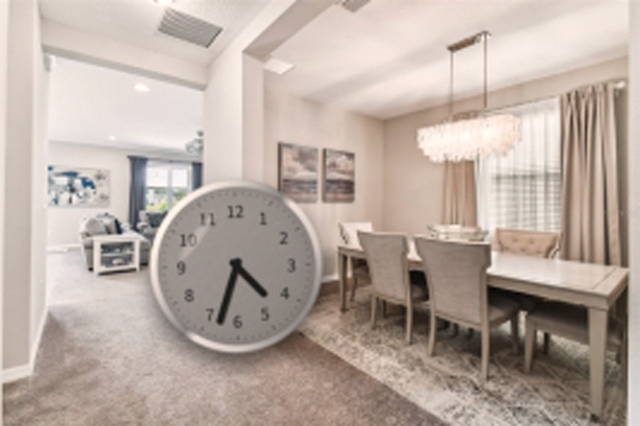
**4:33**
